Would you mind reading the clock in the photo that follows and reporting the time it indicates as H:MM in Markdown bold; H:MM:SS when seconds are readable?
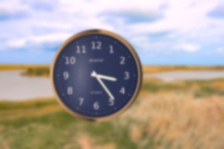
**3:24**
